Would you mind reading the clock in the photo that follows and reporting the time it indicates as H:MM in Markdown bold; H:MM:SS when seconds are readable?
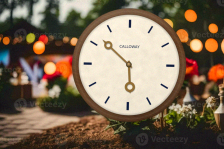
**5:52**
